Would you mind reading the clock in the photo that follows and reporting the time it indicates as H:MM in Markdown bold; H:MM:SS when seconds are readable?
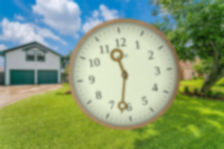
**11:32**
